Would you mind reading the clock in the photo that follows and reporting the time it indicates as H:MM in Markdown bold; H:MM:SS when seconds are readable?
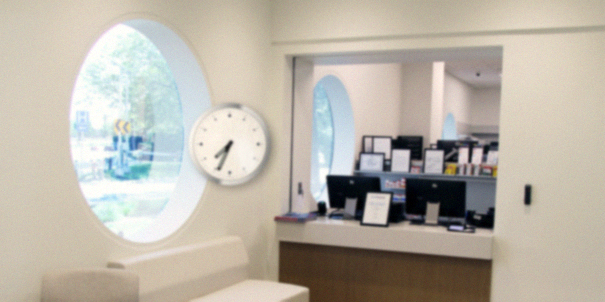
**7:34**
